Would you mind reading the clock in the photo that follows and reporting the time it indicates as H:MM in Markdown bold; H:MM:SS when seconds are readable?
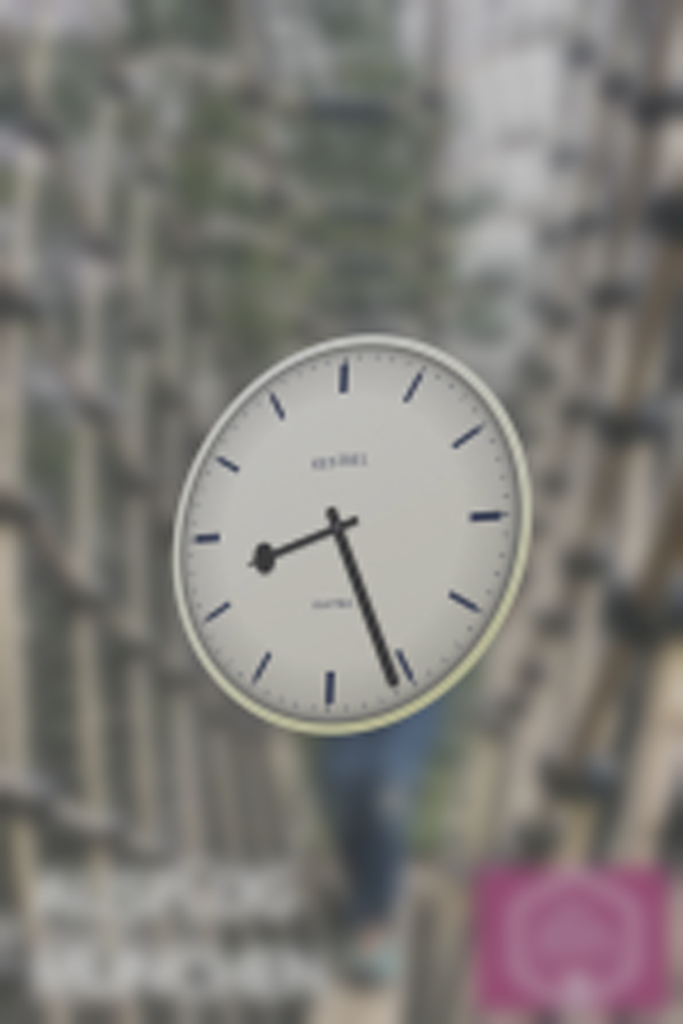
**8:26**
